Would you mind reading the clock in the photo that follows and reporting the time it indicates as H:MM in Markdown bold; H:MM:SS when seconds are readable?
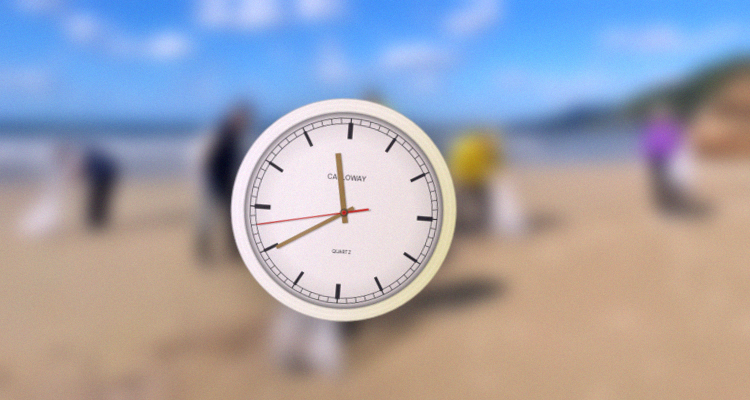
**11:39:43**
